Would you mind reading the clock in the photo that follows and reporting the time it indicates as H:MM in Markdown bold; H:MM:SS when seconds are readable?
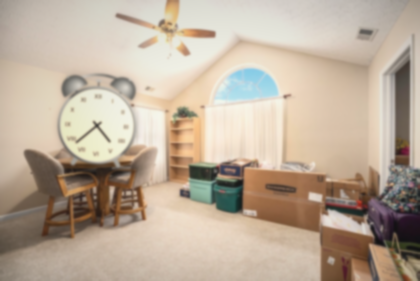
**4:38**
